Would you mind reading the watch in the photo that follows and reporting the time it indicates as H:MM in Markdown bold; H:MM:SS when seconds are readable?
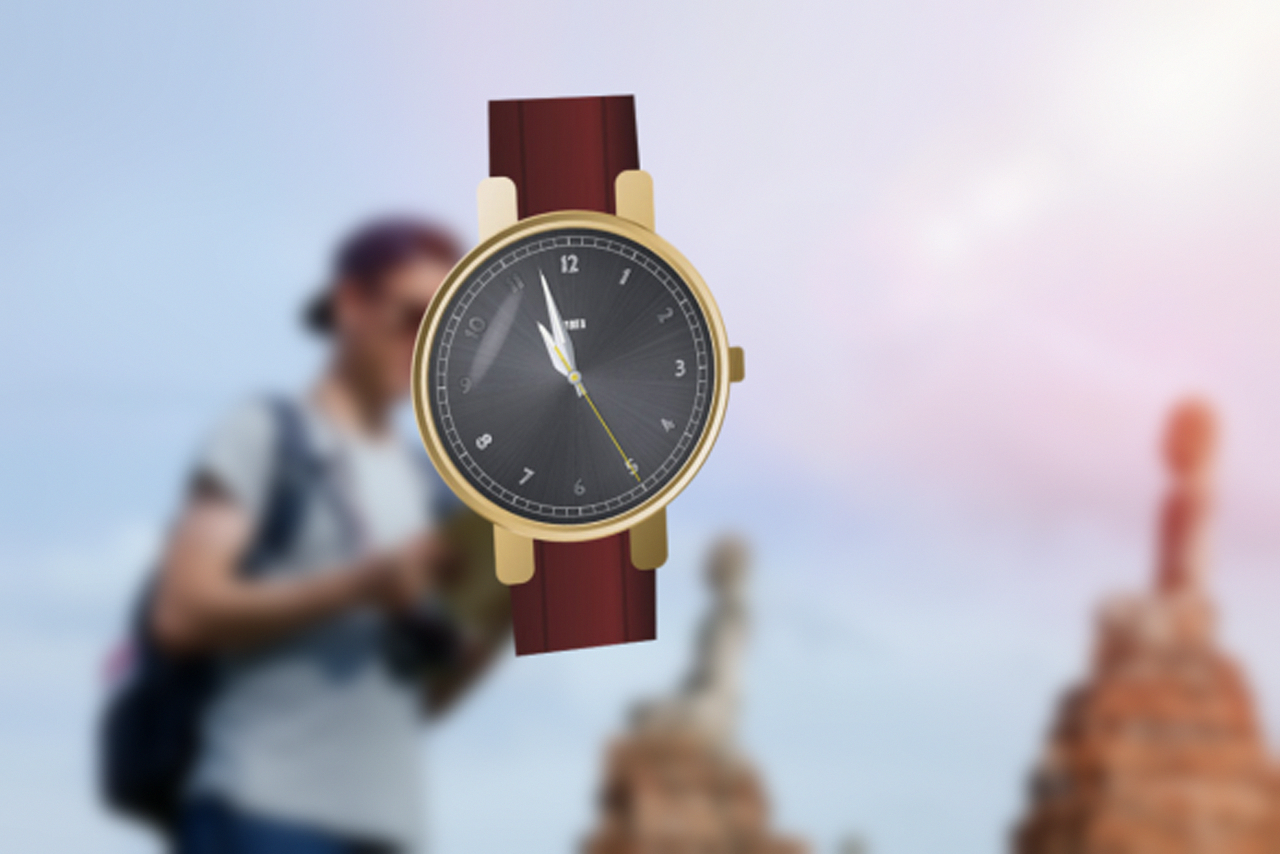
**10:57:25**
